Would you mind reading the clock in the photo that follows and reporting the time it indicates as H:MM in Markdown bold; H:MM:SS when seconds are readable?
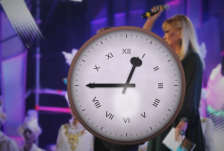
**12:45**
